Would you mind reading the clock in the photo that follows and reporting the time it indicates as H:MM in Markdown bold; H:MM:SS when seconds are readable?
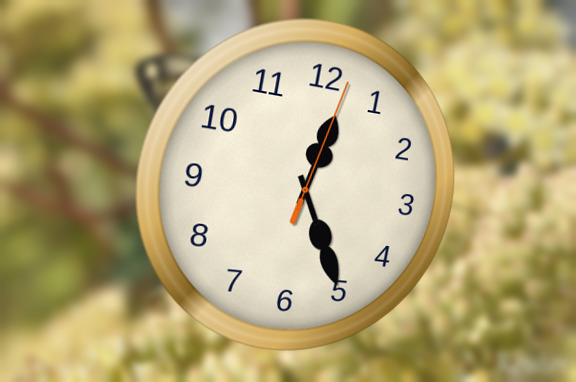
**12:25:02**
